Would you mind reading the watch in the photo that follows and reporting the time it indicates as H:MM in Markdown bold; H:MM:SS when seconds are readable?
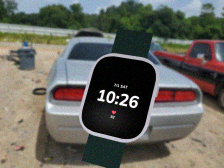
**10:26**
